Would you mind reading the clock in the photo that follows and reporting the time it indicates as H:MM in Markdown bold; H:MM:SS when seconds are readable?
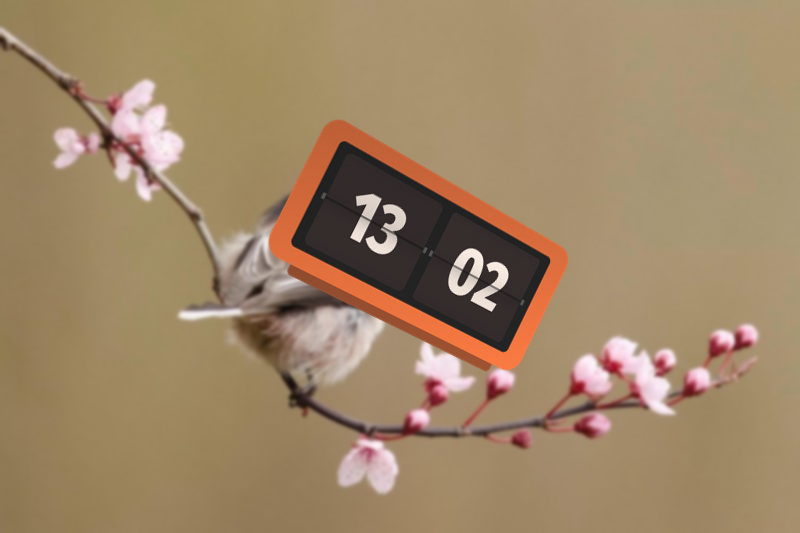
**13:02**
